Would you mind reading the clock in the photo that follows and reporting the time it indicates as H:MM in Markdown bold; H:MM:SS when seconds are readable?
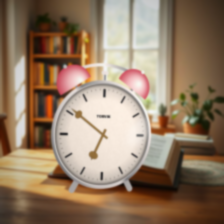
**6:51**
